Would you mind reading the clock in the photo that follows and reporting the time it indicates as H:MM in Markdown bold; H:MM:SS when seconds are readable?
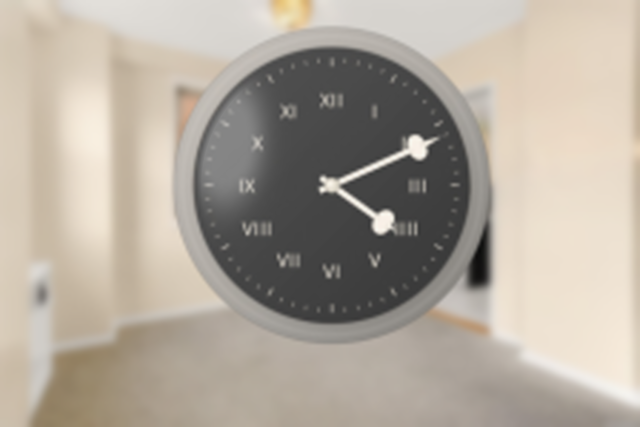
**4:11**
